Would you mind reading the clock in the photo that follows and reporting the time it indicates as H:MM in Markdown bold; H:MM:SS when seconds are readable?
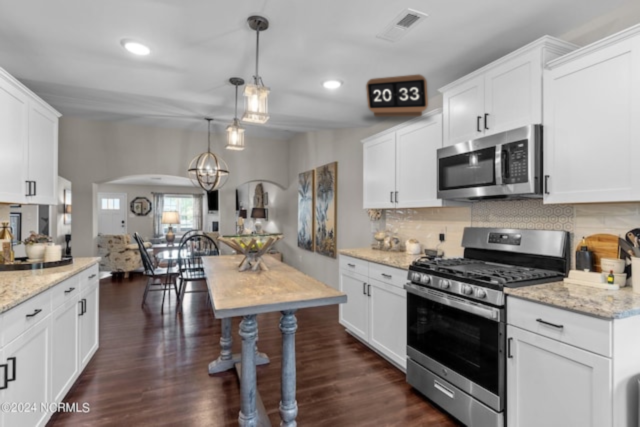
**20:33**
